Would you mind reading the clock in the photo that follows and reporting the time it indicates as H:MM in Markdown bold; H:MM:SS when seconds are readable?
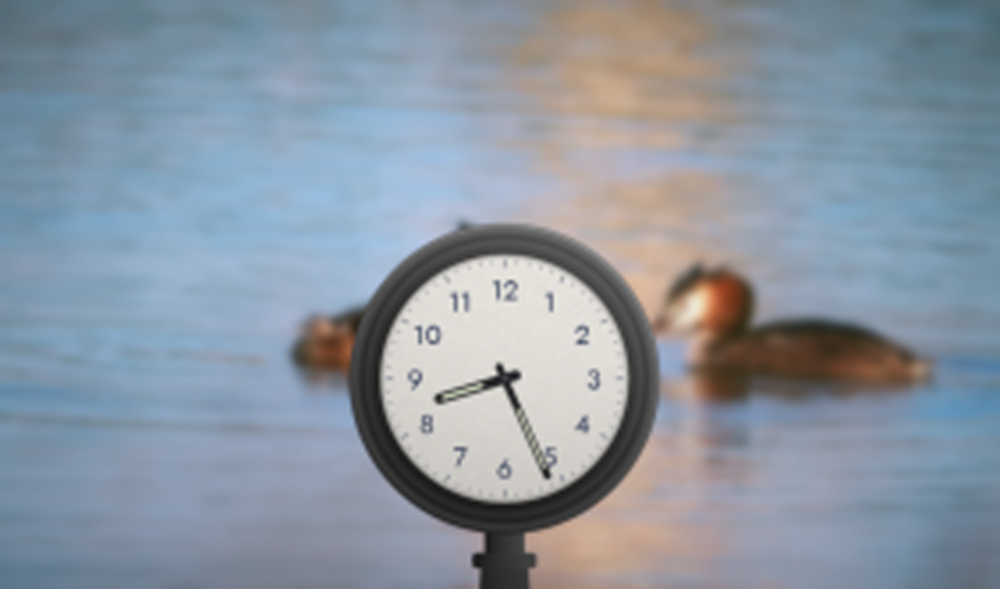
**8:26**
